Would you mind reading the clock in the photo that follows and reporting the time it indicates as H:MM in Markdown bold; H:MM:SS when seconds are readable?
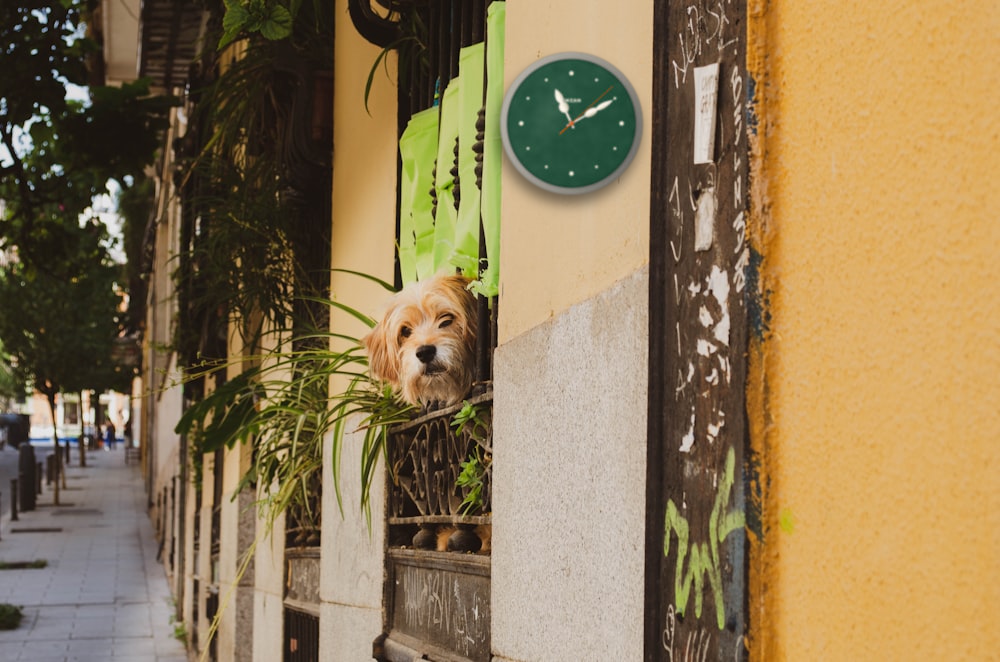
**11:10:08**
